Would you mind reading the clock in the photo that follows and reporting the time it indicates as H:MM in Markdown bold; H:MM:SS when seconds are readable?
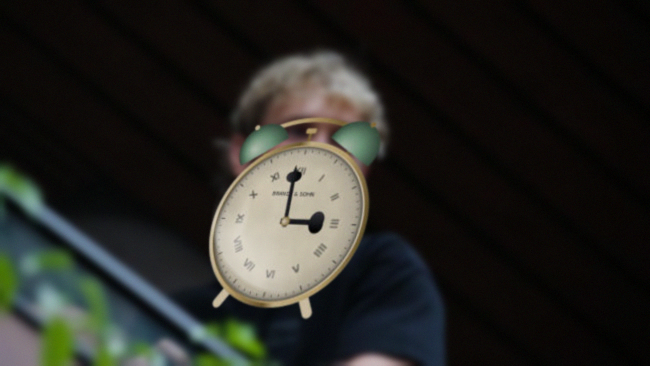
**2:59**
